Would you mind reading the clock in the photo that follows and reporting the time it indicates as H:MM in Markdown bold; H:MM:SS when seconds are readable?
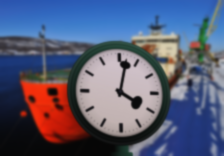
**4:02**
